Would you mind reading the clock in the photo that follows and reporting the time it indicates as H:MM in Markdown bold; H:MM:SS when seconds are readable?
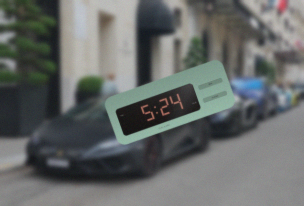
**5:24**
